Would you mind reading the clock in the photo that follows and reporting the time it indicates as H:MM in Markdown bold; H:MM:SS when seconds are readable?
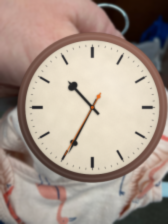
**10:34:35**
